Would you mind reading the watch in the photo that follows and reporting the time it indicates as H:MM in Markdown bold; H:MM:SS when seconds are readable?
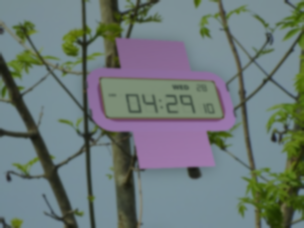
**4:29**
